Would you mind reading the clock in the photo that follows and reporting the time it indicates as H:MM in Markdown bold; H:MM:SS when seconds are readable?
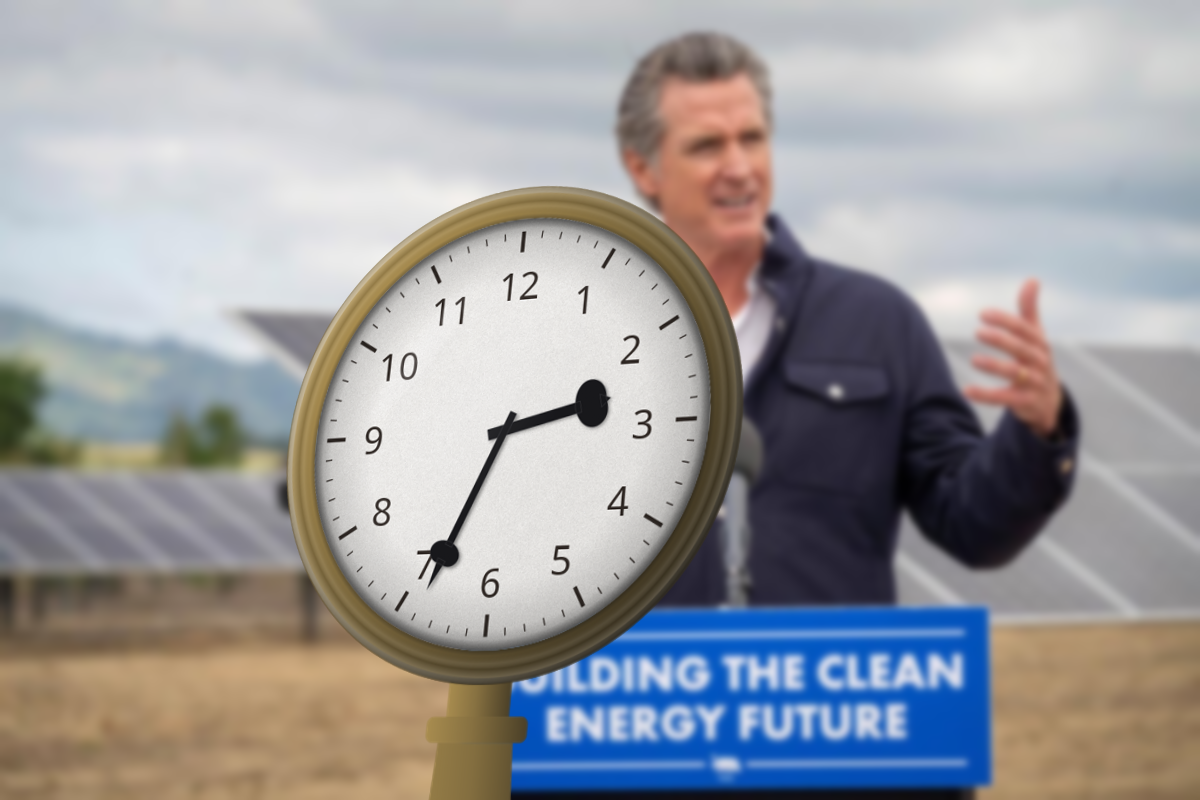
**2:34**
